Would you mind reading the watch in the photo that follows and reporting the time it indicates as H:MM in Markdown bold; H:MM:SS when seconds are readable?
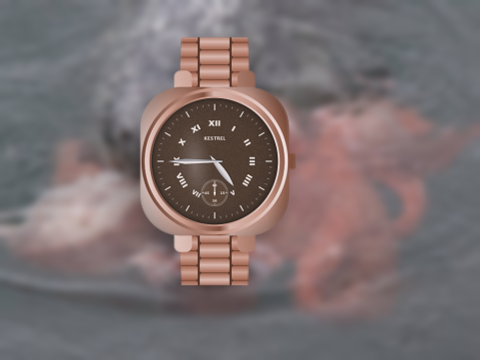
**4:45**
